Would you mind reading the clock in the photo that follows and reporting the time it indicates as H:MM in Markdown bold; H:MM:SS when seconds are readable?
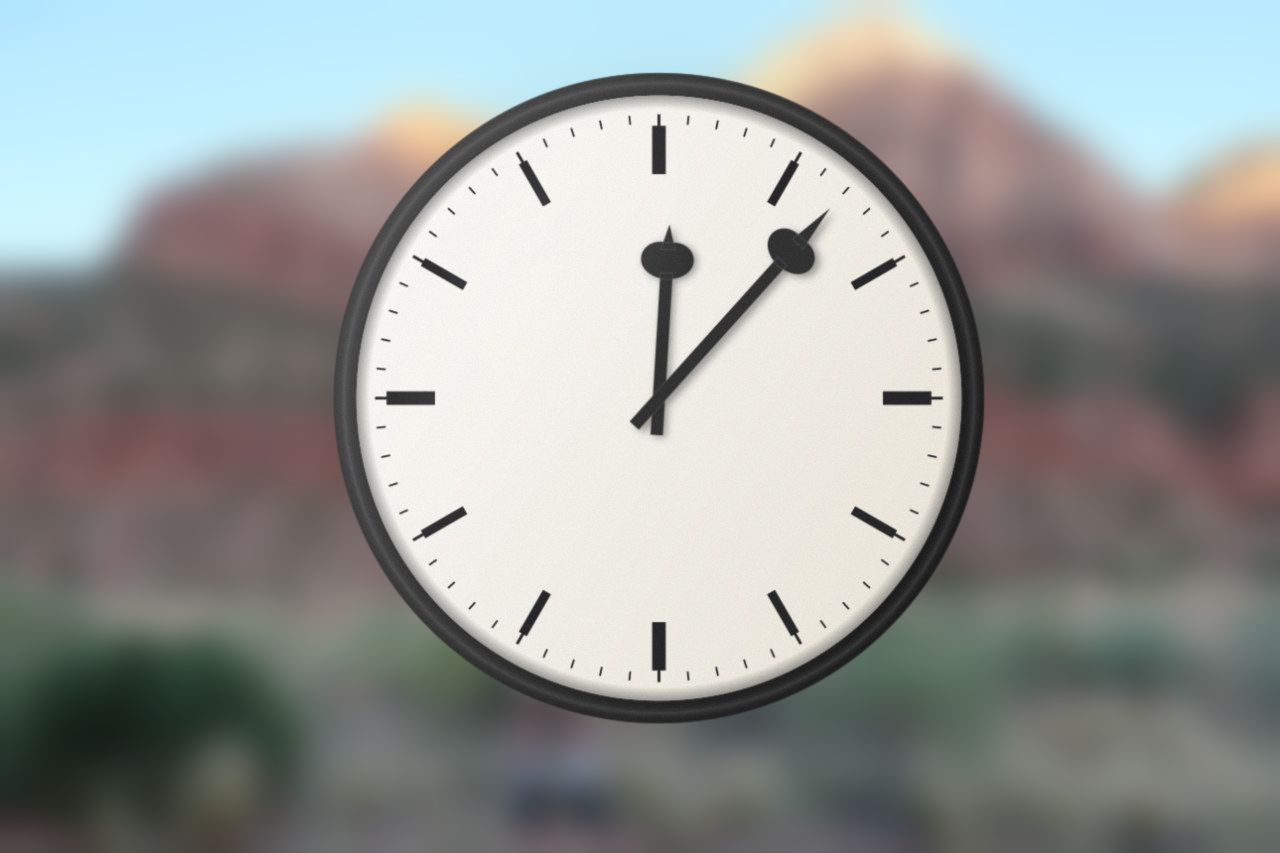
**12:07**
